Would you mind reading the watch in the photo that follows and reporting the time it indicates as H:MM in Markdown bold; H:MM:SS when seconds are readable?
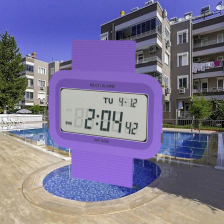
**2:04:42**
